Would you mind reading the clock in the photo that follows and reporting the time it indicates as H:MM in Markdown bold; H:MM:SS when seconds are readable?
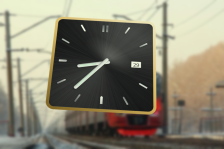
**8:37**
